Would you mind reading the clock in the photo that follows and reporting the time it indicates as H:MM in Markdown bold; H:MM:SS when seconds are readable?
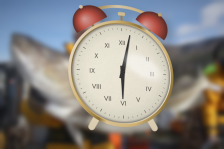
**6:02**
